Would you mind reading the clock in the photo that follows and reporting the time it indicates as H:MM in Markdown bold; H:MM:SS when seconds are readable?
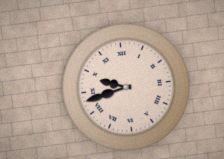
**9:43**
